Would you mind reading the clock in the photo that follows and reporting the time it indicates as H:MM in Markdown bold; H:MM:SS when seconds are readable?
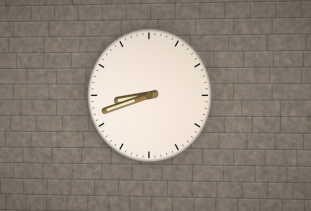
**8:42**
